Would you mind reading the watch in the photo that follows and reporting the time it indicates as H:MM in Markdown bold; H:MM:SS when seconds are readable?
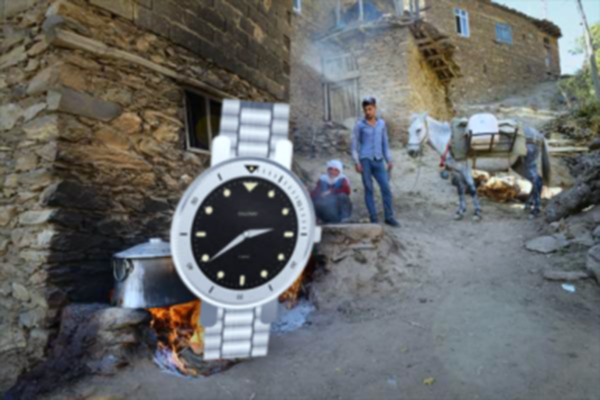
**2:39**
